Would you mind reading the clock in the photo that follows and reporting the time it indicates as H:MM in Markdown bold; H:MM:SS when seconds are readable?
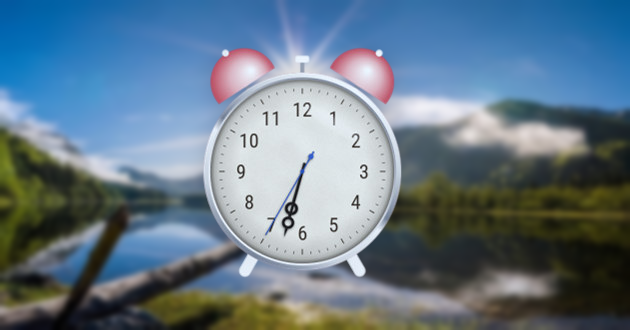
**6:32:35**
